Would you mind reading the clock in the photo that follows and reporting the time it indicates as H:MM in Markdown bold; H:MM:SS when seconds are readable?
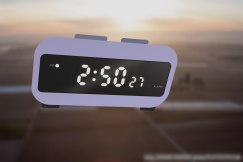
**2:50:27**
